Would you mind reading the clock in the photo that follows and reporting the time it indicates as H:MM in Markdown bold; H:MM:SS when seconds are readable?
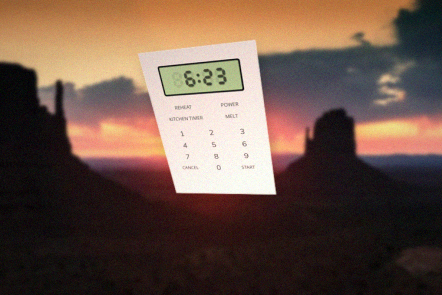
**6:23**
